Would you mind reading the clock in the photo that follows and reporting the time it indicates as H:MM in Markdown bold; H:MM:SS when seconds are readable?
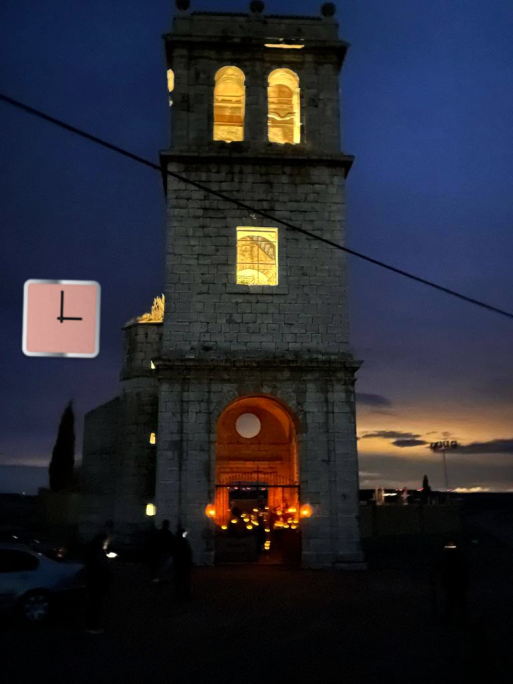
**3:00**
